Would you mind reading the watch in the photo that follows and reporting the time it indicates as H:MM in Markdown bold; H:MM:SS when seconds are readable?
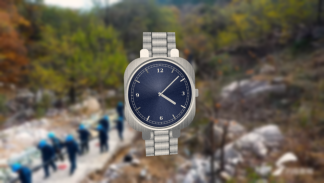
**4:08**
